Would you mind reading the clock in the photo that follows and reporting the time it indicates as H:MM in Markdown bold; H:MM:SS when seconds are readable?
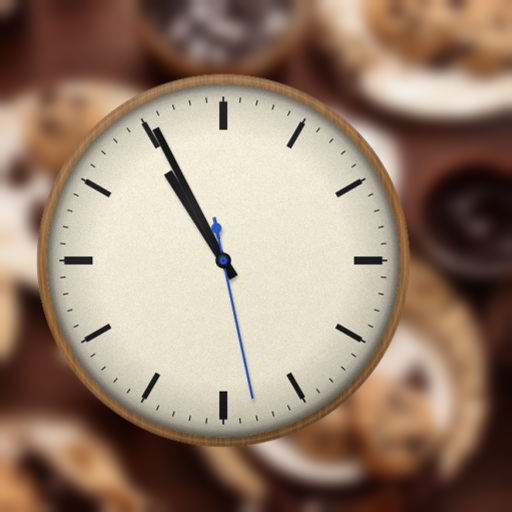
**10:55:28**
